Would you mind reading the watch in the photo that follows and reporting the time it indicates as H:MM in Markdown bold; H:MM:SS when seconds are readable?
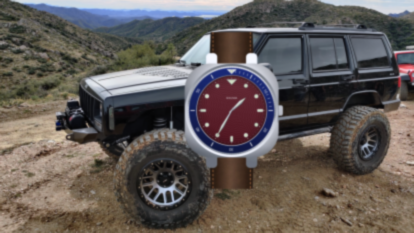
**1:35**
